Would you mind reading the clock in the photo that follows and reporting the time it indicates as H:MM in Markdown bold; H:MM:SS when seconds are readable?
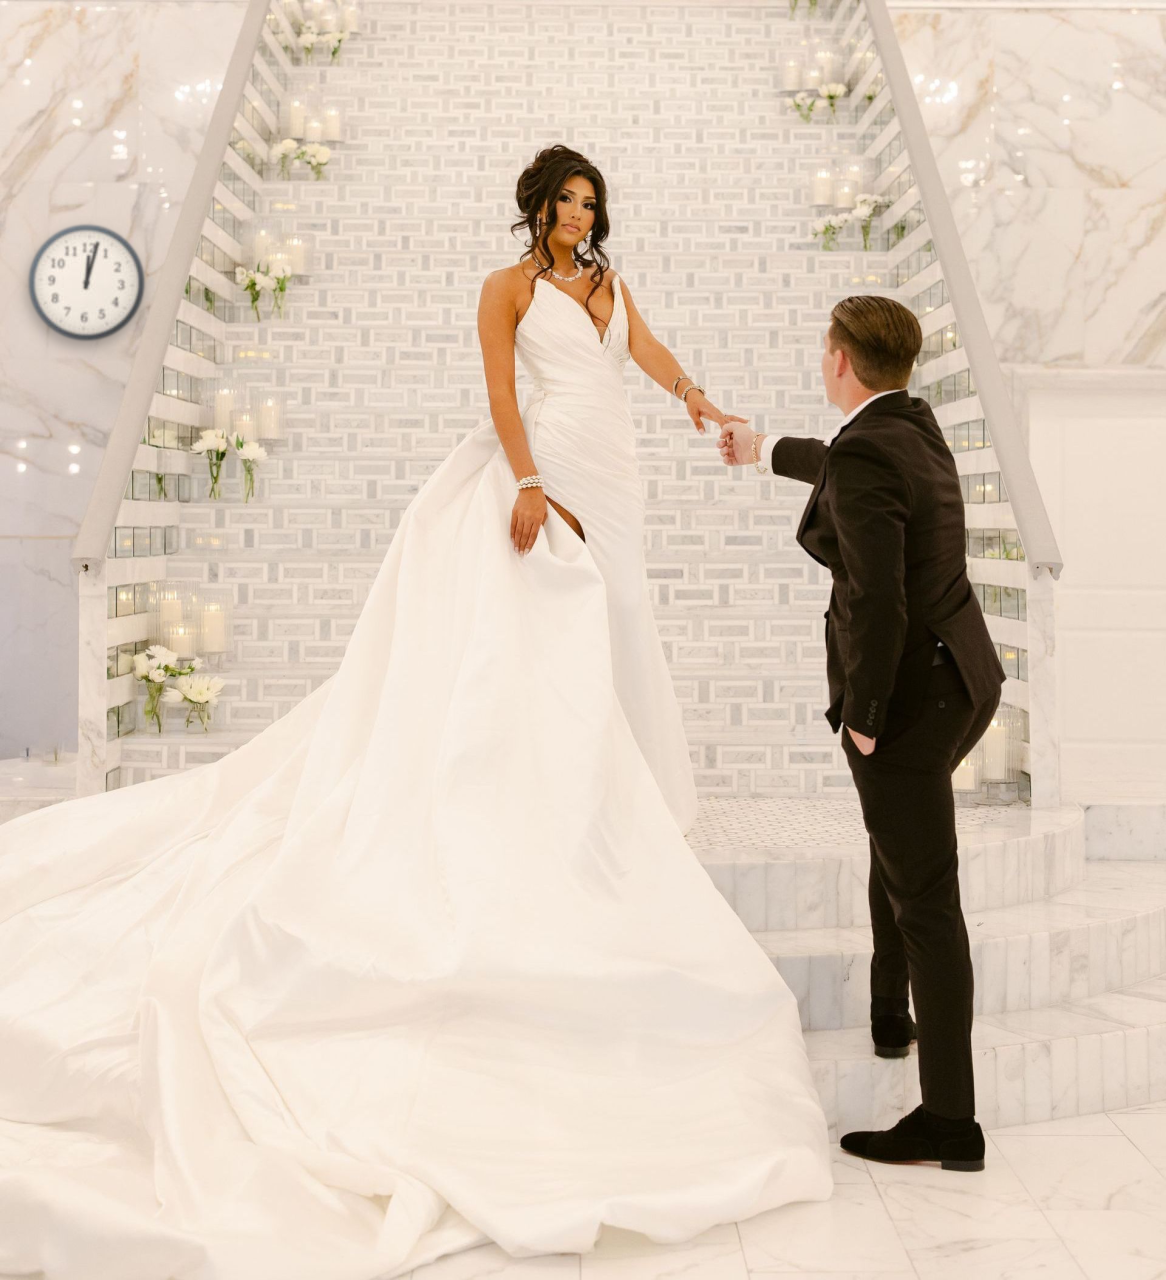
**12:02**
